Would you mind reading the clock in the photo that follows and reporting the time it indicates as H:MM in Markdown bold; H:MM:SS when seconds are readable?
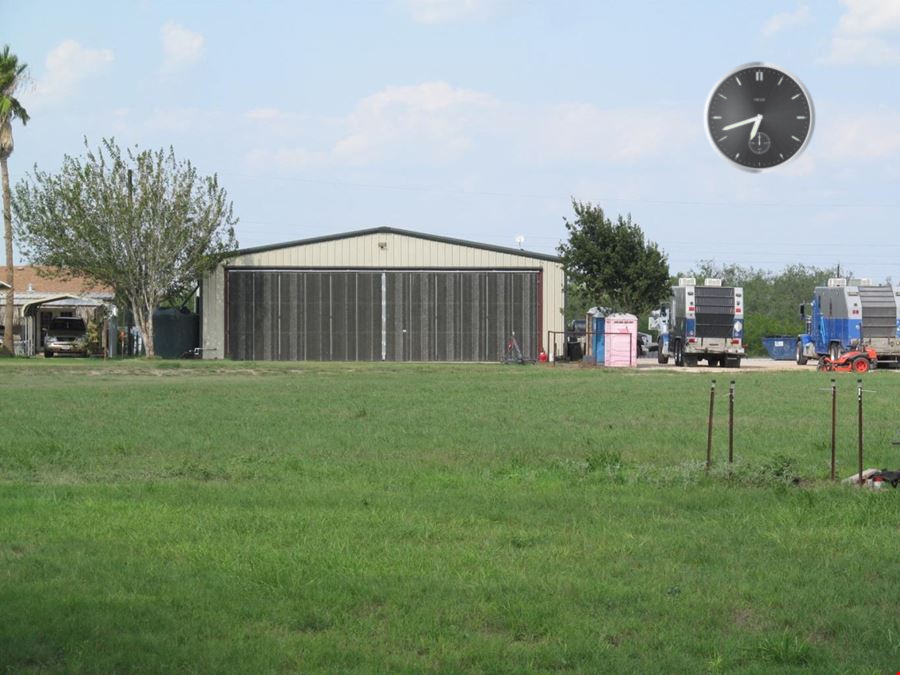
**6:42**
